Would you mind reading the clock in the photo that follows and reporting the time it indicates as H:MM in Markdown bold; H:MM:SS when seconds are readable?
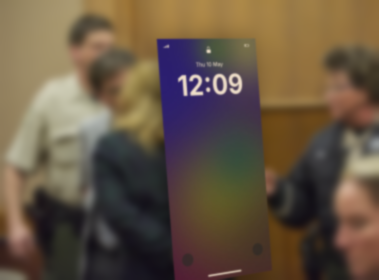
**12:09**
